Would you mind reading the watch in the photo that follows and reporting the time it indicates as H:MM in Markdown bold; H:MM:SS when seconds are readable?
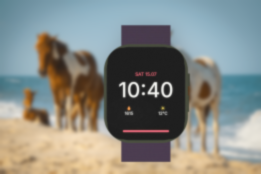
**10:40**
